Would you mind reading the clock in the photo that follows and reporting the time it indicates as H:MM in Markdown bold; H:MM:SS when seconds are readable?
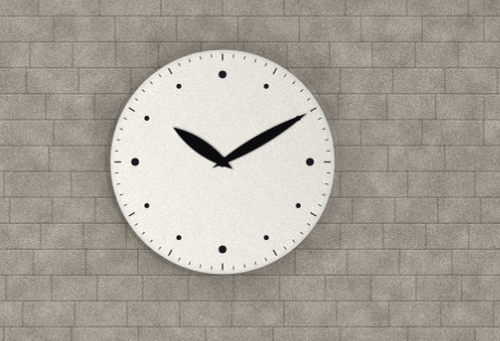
**10:10**
